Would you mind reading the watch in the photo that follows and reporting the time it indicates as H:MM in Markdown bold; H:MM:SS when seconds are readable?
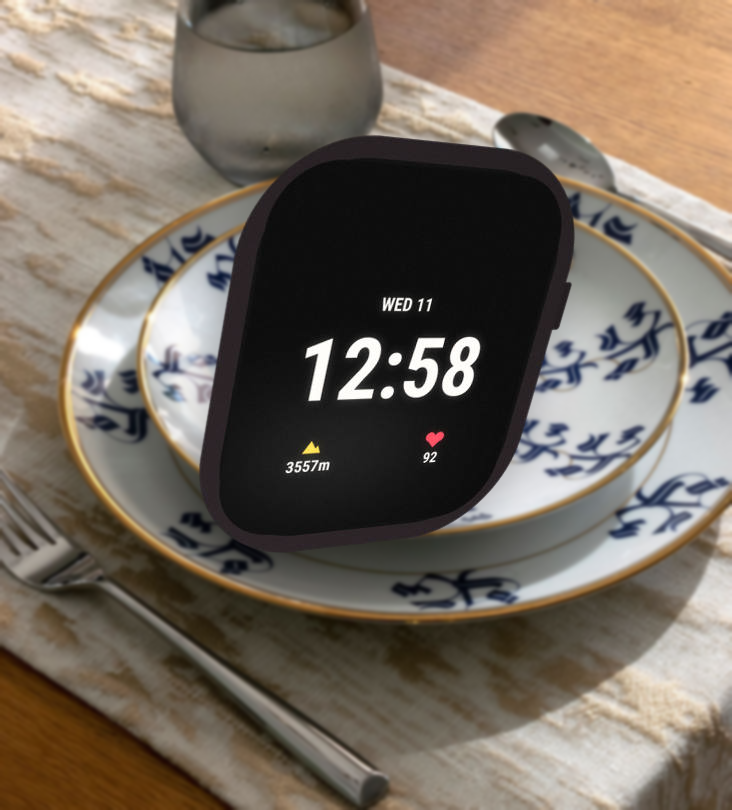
**12:58**
